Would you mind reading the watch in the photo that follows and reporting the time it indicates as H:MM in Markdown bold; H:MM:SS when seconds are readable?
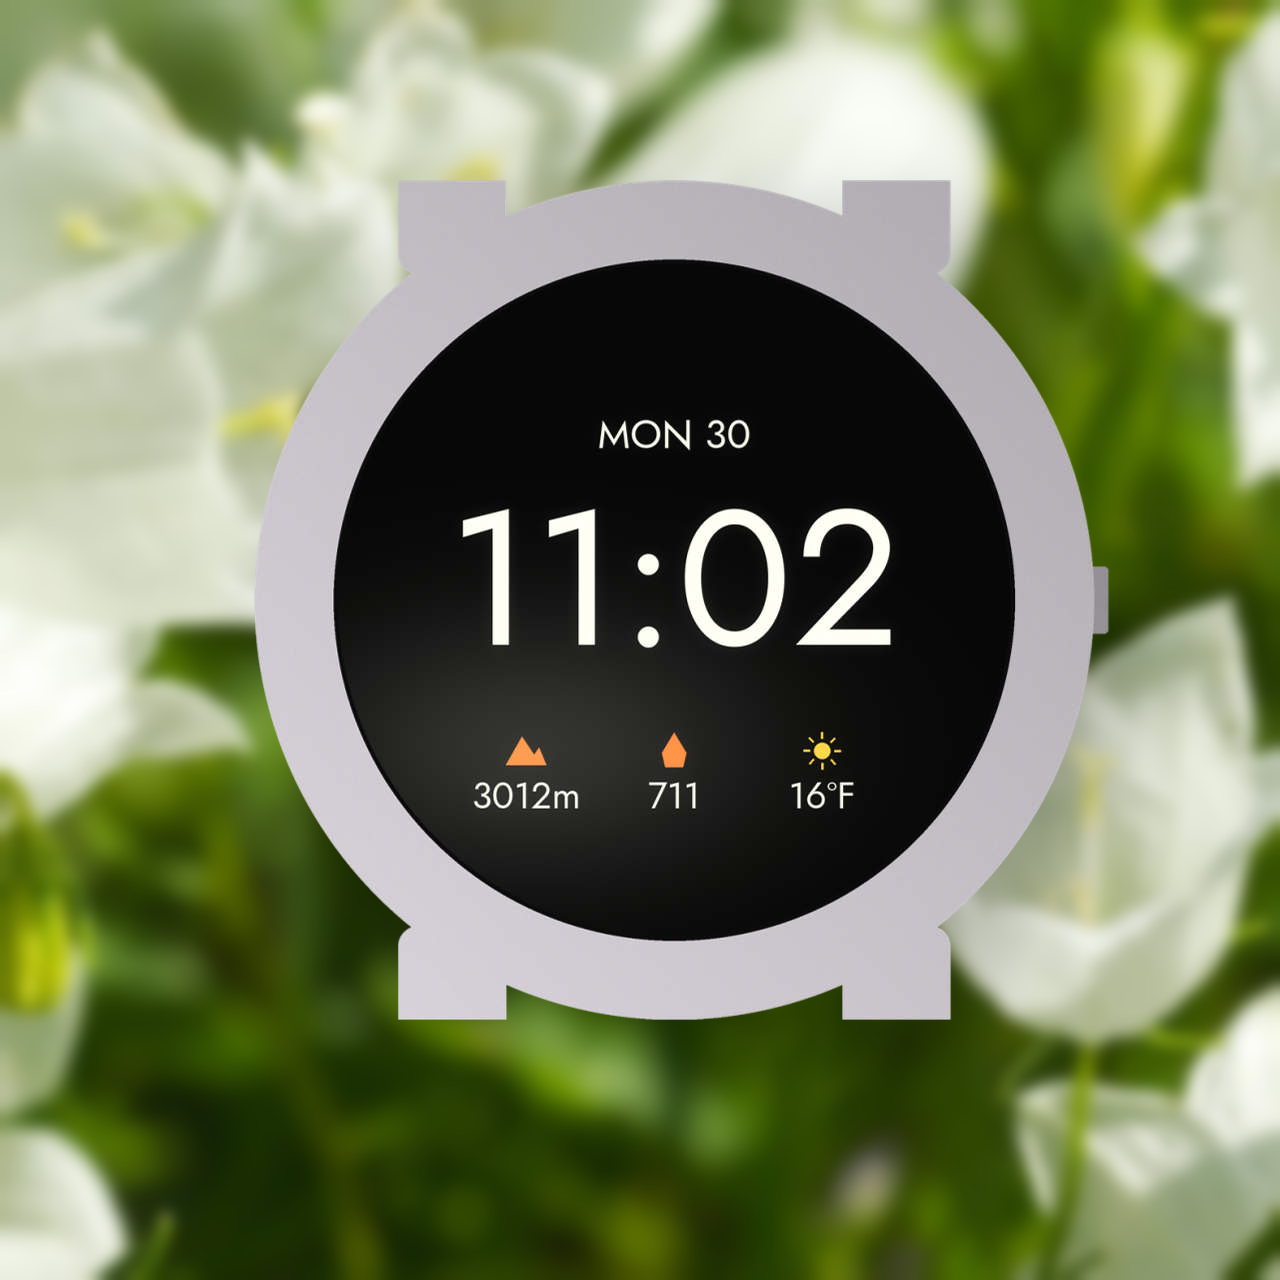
**11:02**
